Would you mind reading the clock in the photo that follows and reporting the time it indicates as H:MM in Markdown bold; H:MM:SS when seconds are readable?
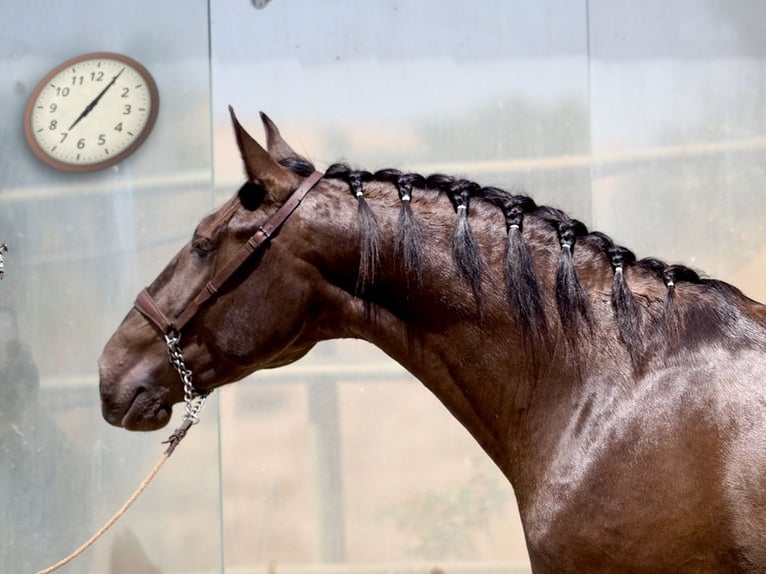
**7:05**
